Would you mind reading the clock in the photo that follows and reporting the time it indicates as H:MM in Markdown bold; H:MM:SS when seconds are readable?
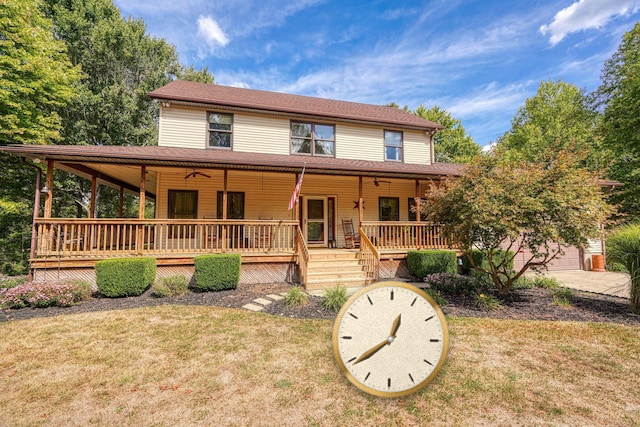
**12:39**
